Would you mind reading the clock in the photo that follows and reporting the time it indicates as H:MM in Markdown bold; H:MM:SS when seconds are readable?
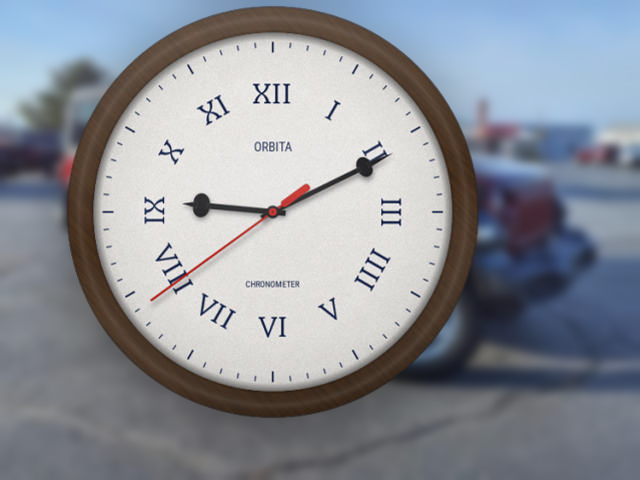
**9:10:39**
